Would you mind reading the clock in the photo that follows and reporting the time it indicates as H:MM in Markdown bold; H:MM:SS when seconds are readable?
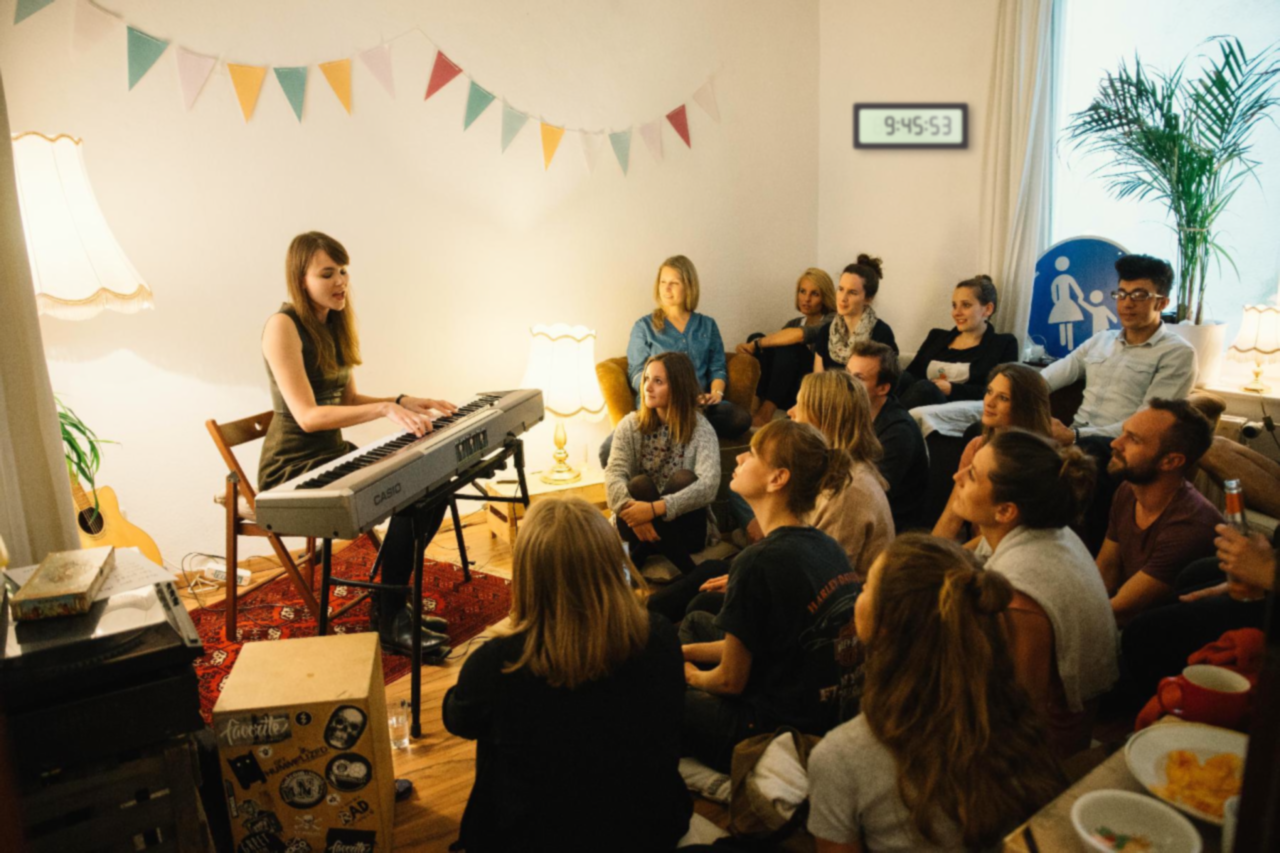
**9:45:53**
